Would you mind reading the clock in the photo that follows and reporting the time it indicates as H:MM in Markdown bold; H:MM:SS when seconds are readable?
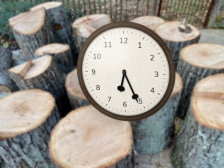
**6:26**
